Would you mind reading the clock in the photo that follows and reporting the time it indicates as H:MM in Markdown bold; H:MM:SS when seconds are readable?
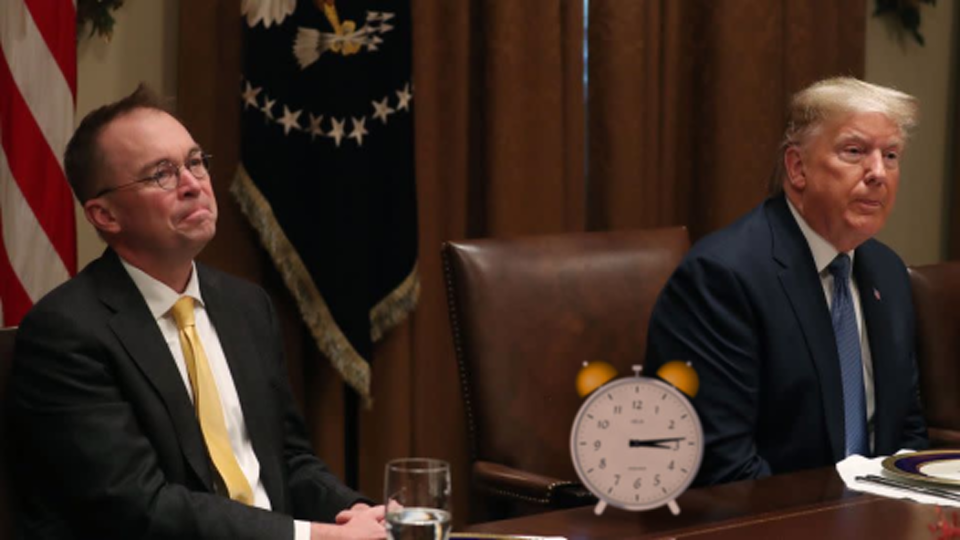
**3:14**
